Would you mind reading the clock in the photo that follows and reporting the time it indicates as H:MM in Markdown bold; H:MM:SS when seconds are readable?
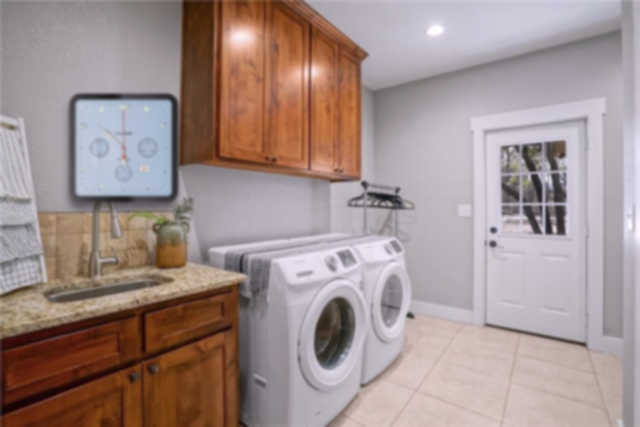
**5:52**
